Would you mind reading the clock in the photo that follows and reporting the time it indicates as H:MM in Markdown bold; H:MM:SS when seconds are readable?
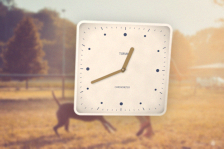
**12:41**
